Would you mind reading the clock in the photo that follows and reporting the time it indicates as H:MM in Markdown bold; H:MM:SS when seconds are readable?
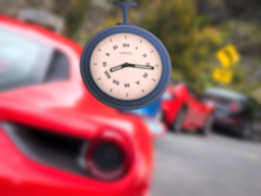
**8:16**
